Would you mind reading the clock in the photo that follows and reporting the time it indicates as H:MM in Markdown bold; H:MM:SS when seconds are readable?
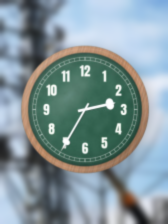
**2:35**
